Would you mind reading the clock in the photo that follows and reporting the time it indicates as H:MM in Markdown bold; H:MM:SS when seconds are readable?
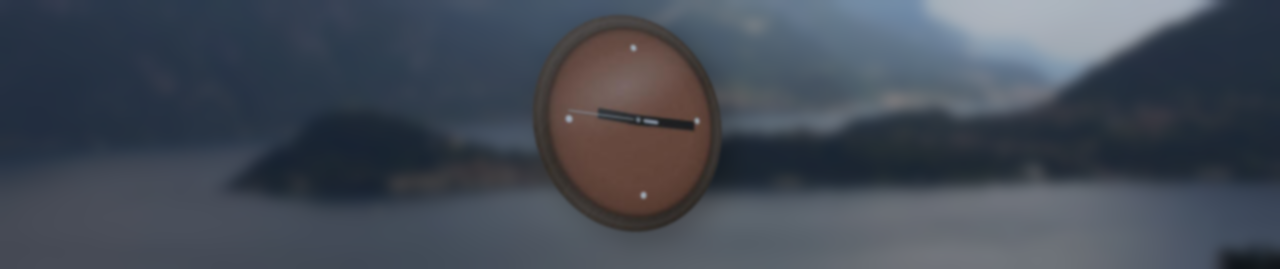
**9:15:46**
